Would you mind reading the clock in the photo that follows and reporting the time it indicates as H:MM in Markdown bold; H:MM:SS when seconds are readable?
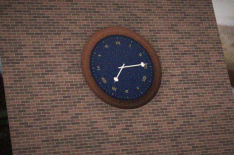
**7:14**
